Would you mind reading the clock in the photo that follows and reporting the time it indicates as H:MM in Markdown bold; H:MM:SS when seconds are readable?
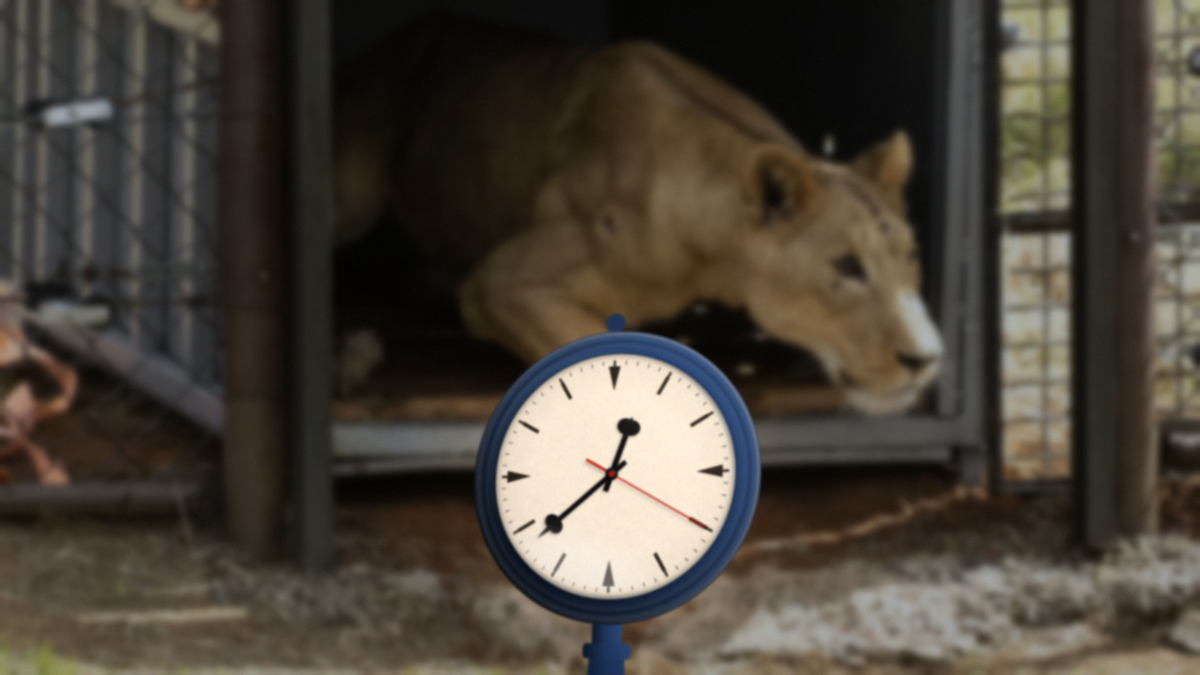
**12:38:20**
